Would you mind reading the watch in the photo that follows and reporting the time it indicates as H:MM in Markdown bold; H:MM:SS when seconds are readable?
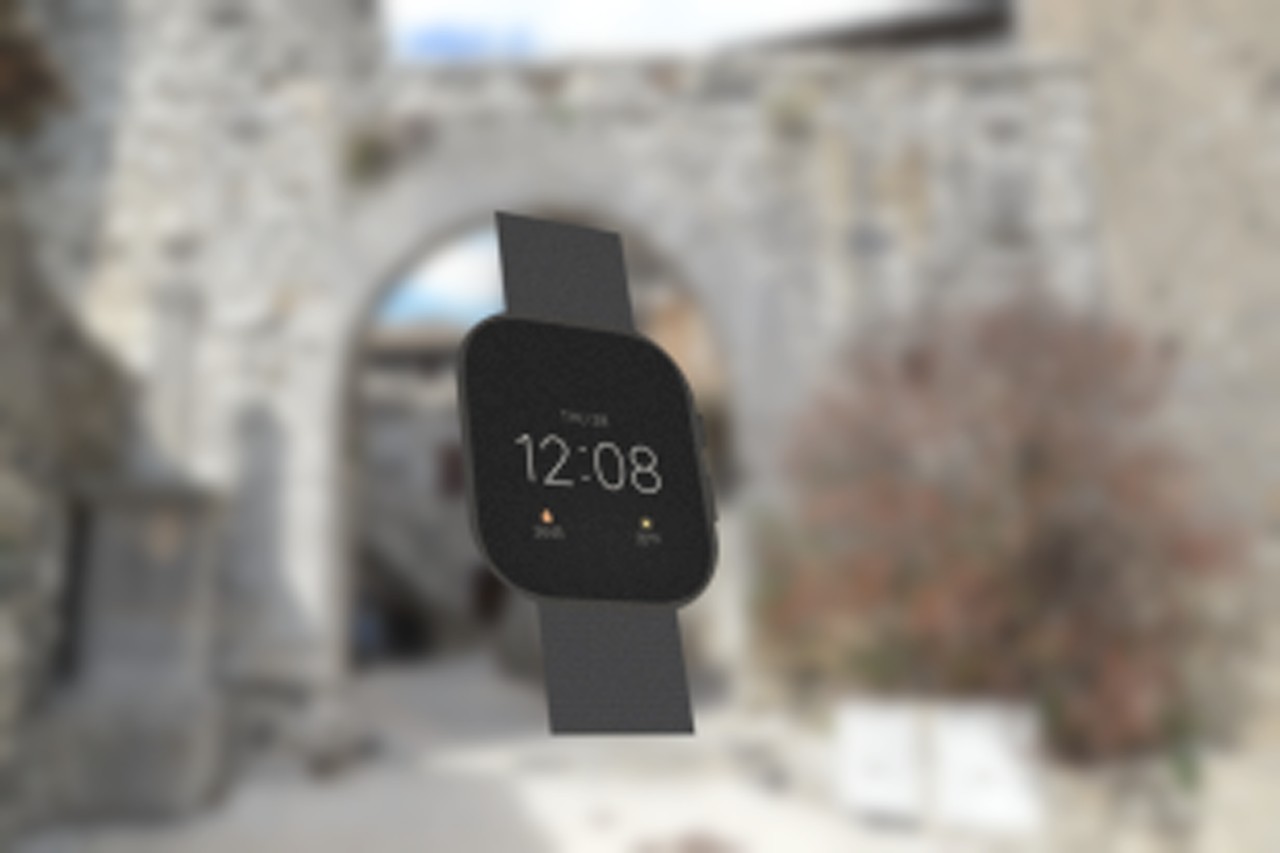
**12:08**
